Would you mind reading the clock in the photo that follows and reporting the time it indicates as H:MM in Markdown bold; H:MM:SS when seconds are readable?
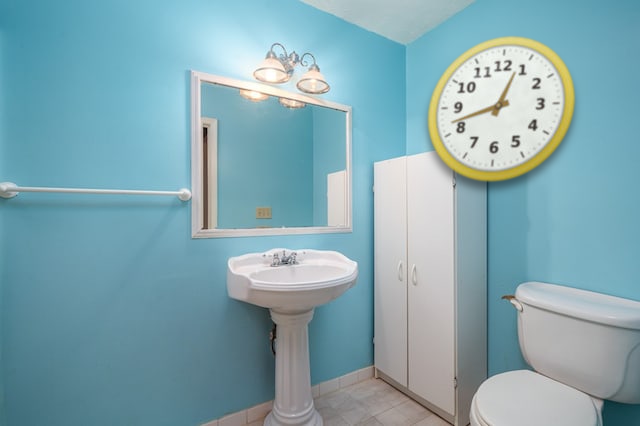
**12:42**
